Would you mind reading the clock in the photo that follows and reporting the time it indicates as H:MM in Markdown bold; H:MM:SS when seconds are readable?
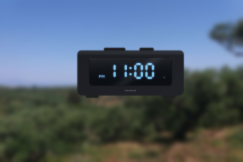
**11:00**
